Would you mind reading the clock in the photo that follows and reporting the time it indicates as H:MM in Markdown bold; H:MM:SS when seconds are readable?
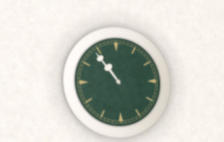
**10:54**
